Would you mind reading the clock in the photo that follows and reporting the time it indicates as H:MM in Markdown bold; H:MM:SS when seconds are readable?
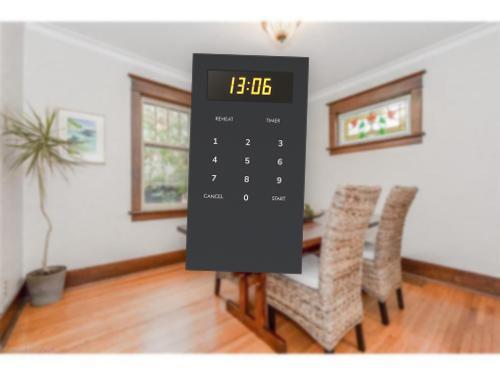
**13:06**
